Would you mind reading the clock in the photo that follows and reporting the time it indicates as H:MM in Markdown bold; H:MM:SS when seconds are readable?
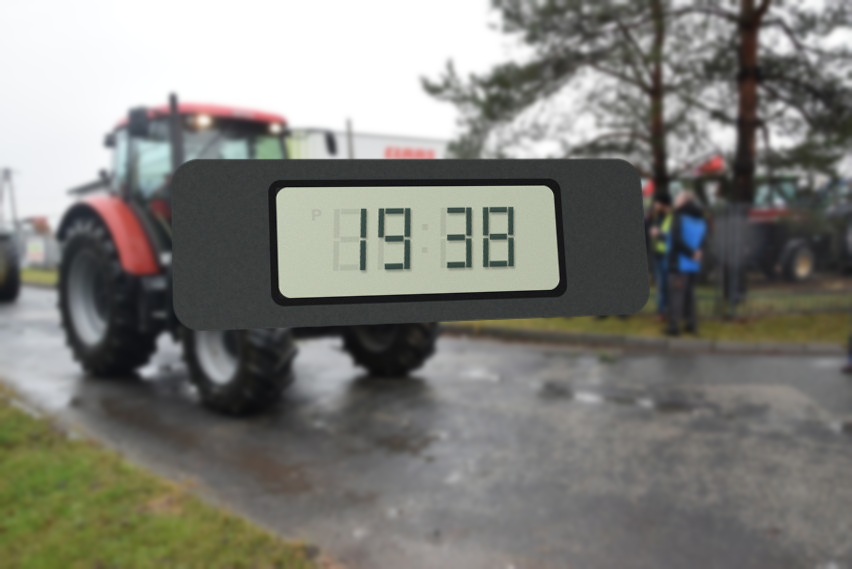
**19:38**
